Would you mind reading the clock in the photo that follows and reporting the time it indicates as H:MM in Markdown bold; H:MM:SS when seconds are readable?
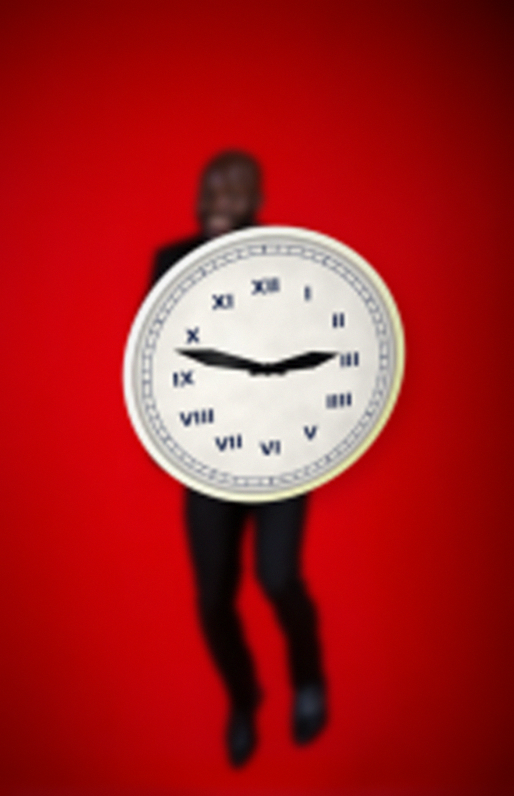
**2:48**
